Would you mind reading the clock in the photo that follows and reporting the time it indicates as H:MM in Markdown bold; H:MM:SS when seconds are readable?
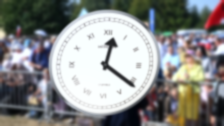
**12:21**
